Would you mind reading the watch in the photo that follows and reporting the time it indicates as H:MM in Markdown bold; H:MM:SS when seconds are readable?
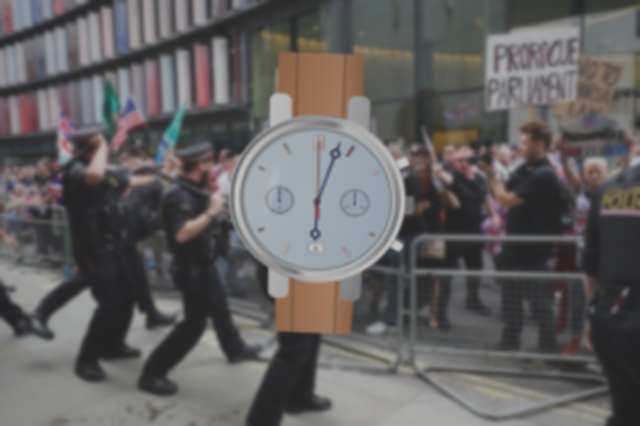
**6:03**
